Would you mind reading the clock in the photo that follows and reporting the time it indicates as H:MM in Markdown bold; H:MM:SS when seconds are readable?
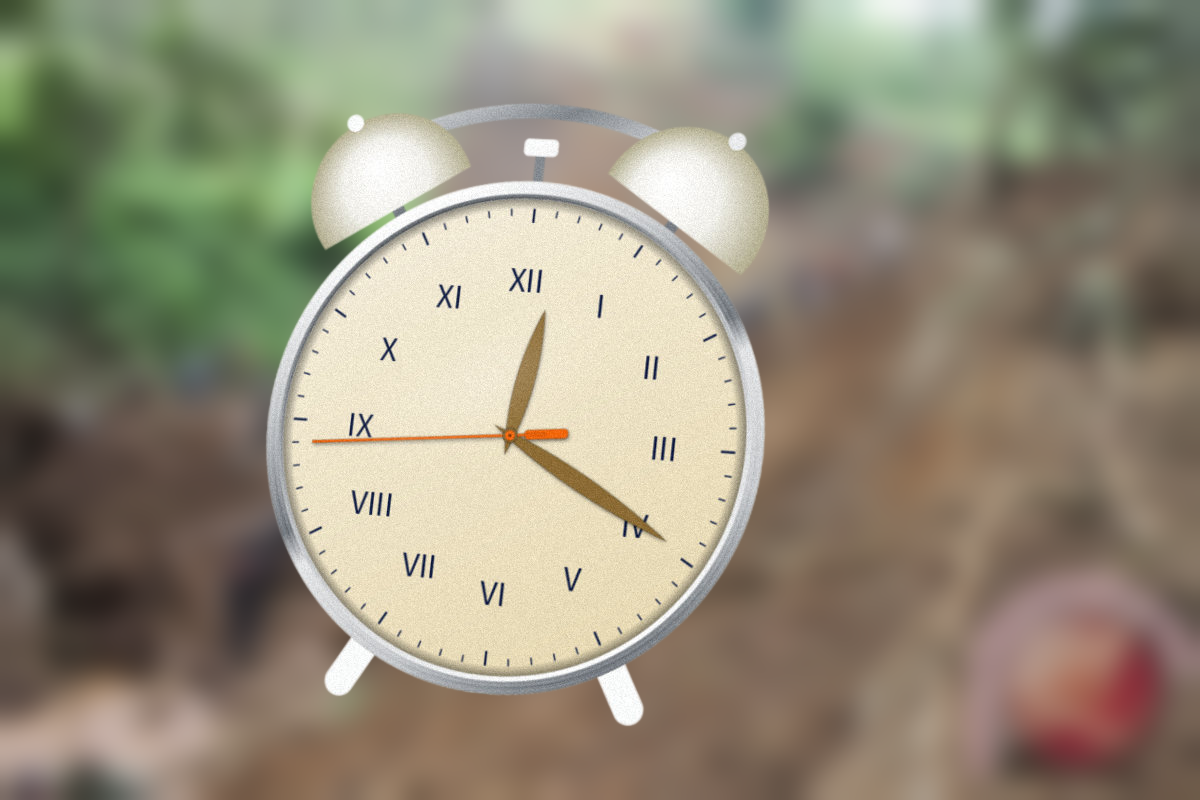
**12:19:44**
